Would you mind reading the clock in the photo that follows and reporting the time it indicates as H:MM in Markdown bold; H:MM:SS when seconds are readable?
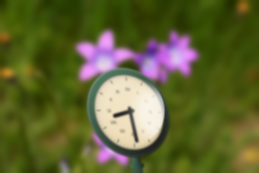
**8:29**
